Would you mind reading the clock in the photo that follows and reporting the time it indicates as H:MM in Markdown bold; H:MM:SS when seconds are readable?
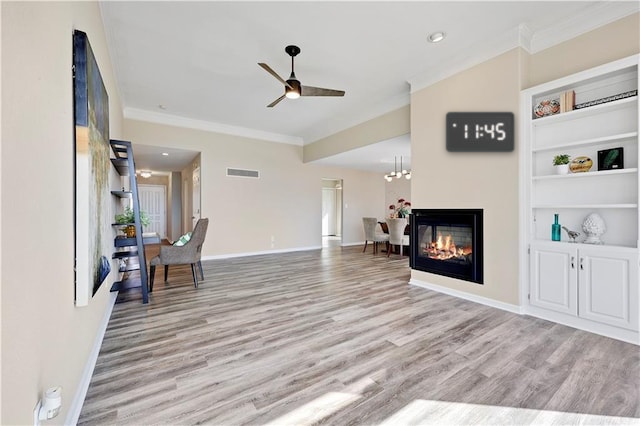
**11:45**
